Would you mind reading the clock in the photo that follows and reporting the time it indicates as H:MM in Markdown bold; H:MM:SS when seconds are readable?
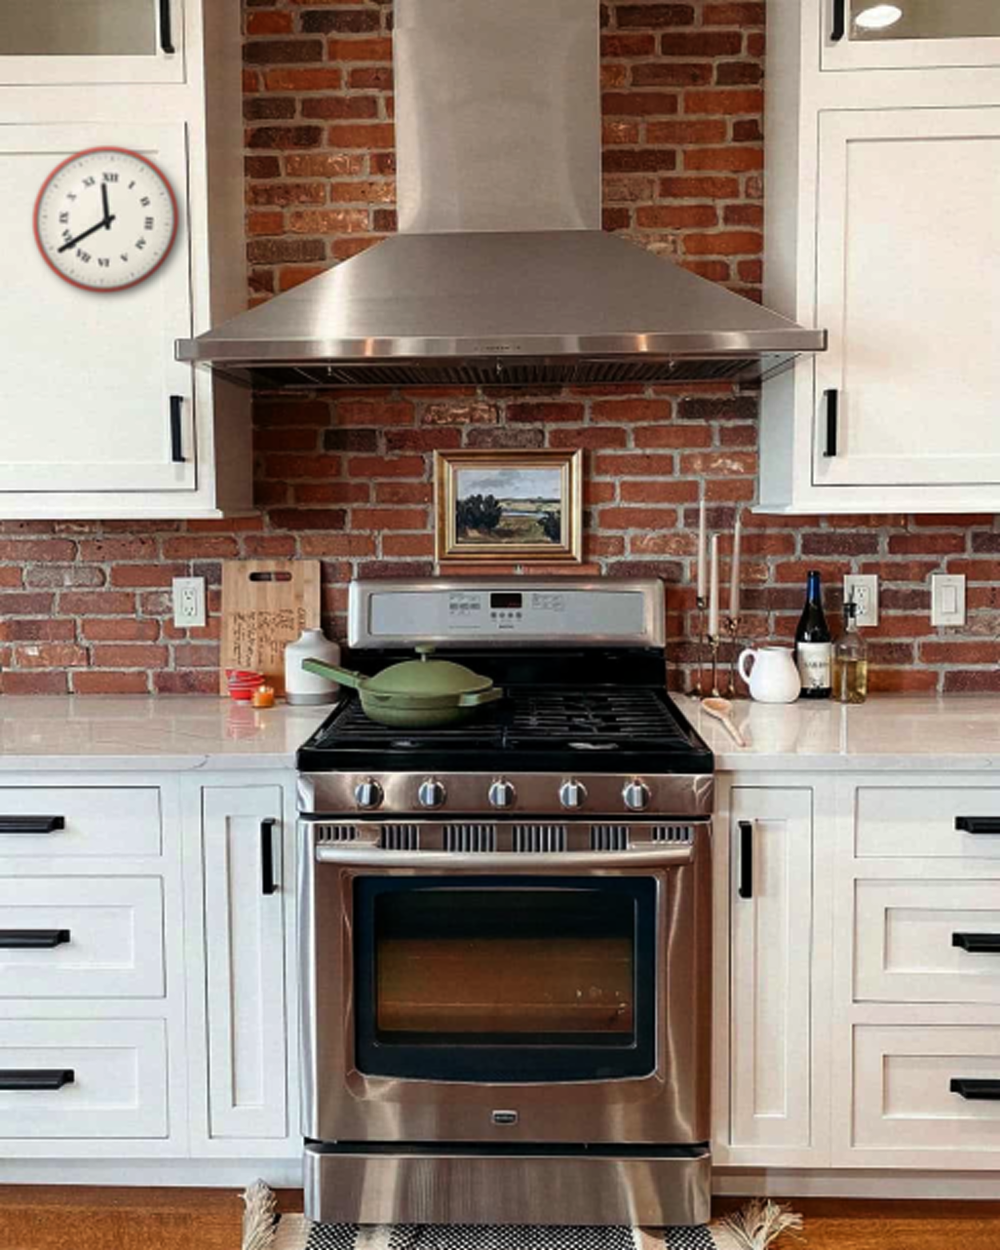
**11:39**
